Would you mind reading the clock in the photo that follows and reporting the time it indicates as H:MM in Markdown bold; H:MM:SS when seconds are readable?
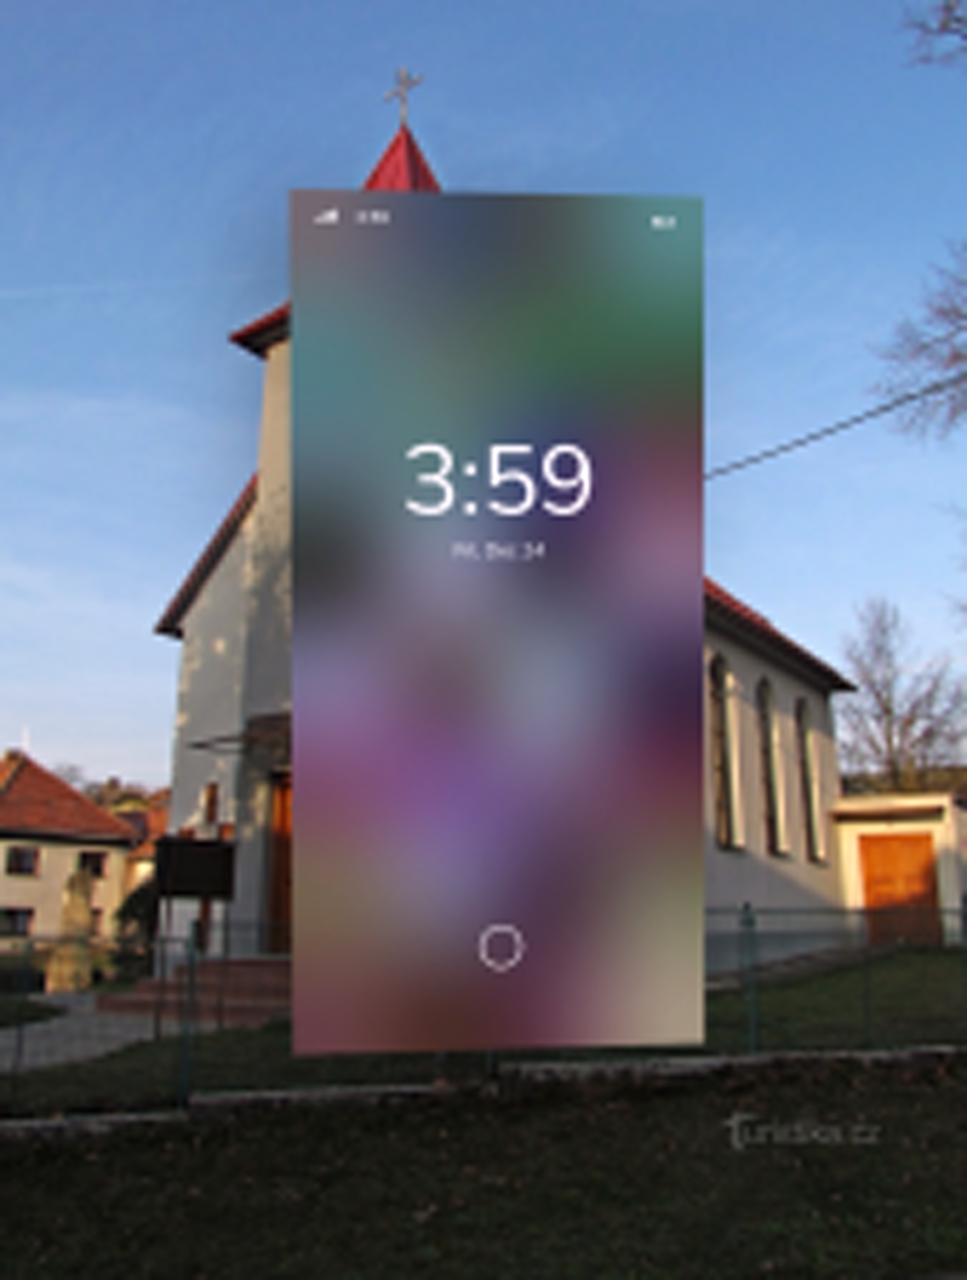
**3:59**
